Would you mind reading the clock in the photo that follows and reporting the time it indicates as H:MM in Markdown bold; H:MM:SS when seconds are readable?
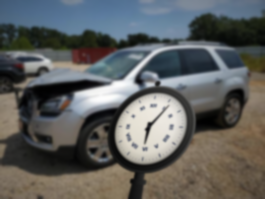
**6:06**
